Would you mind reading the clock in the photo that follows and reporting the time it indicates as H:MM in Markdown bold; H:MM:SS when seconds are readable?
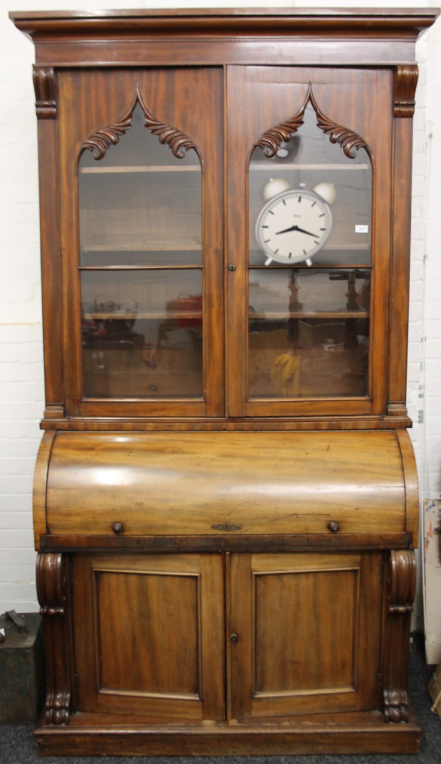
**8:18**
